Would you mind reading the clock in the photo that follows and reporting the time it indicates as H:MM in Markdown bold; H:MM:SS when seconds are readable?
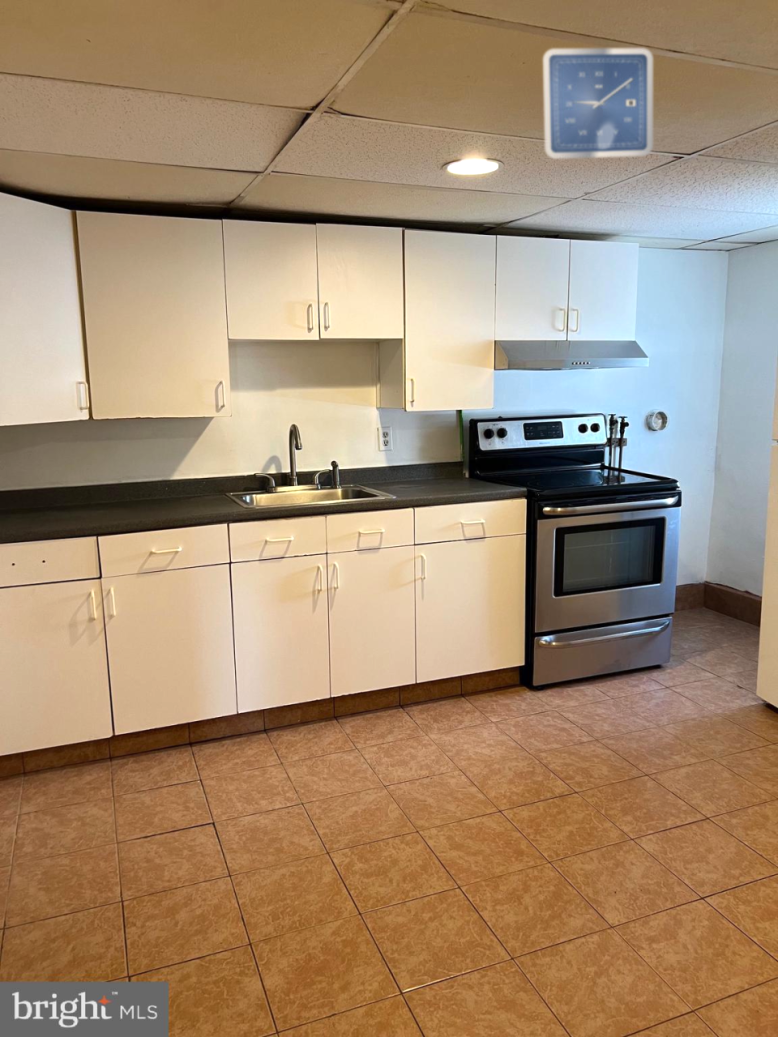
**9:09**
